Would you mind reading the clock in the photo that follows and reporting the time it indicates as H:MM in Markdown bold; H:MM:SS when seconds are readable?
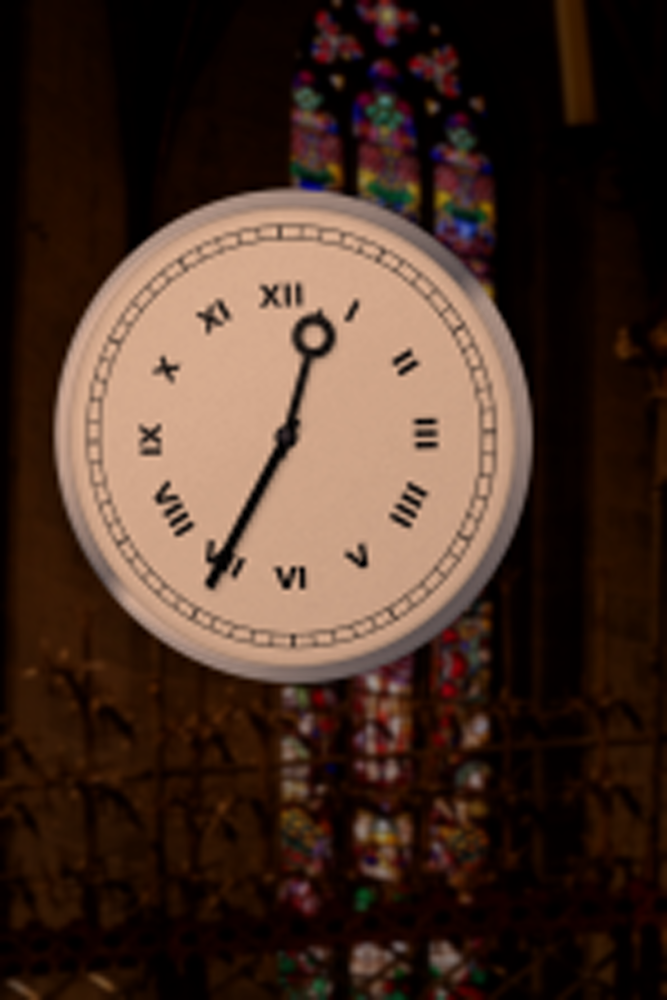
**12:35**
